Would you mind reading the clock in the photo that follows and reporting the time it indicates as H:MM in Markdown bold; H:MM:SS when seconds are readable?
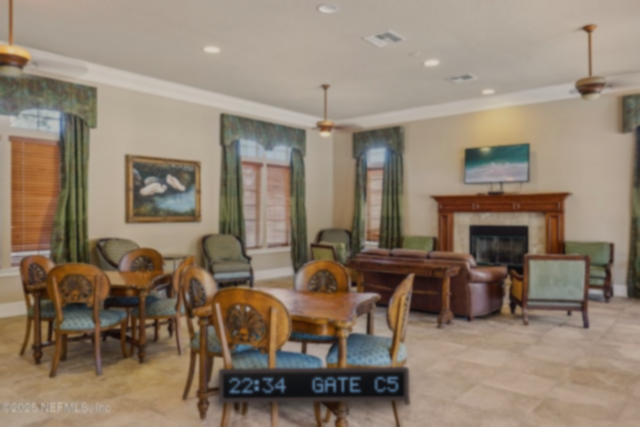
**22:34**
